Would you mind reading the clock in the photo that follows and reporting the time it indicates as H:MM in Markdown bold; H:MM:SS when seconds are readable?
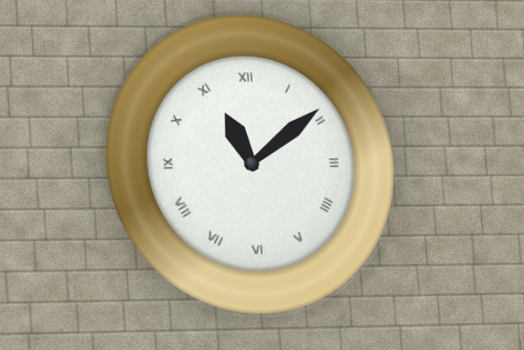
**11:09**
